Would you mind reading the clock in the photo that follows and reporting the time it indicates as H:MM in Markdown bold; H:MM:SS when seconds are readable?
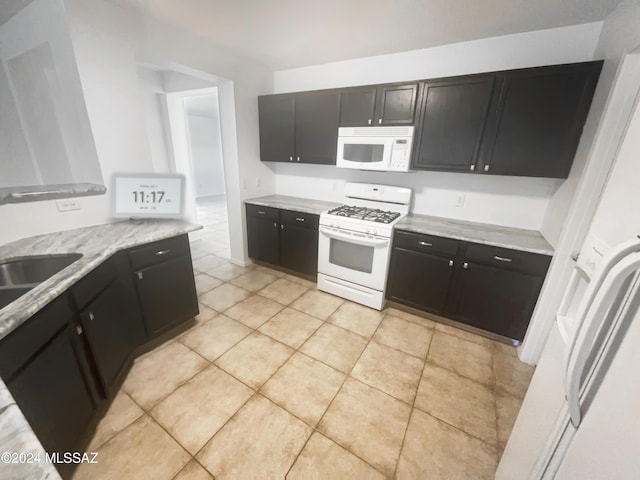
**11:17**
